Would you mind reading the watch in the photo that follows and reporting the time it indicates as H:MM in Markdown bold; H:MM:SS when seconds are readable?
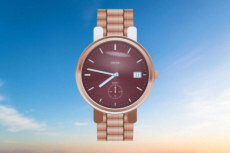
**7:47**
